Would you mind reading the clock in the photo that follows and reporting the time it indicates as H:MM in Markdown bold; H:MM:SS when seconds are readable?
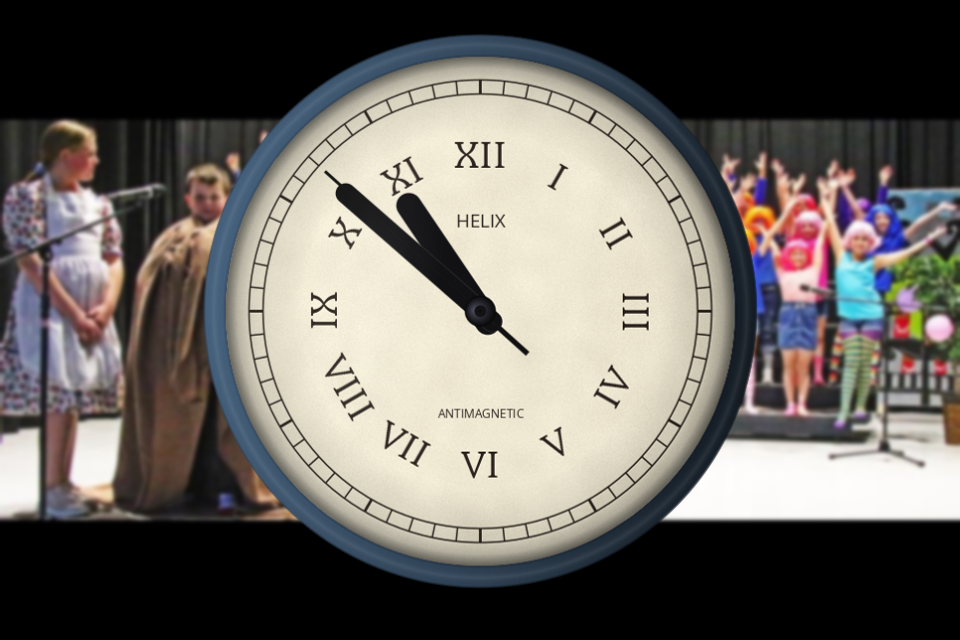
**10:51:52**
